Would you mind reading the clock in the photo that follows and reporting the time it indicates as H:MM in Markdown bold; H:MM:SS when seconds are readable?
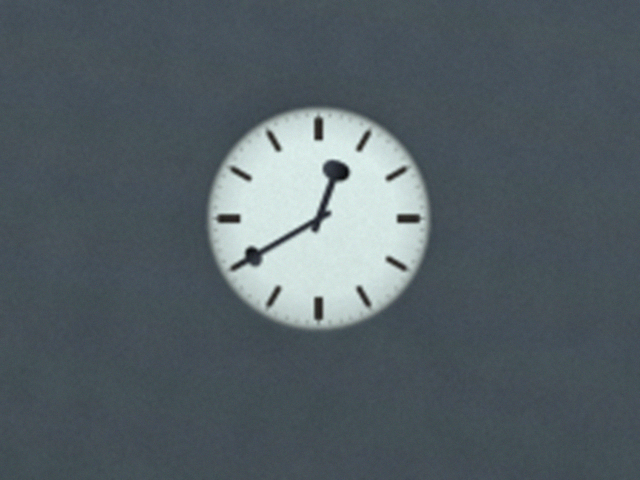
**12:40**
